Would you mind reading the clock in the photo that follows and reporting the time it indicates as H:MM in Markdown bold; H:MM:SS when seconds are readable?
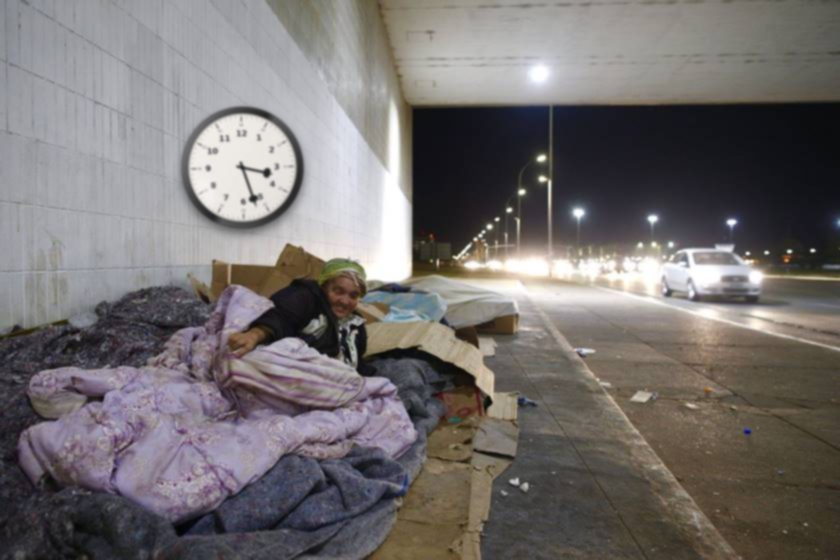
**3:27**
